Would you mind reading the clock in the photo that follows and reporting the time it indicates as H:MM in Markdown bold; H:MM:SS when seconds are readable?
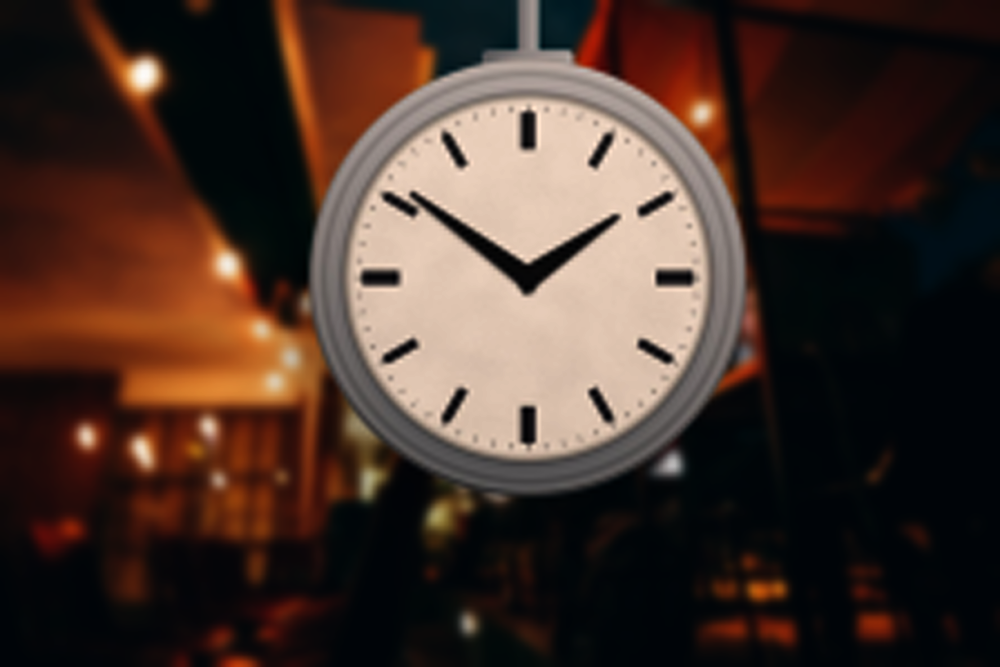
**1:51**
